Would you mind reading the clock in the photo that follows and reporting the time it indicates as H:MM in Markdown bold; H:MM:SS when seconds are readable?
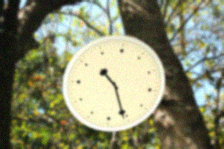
**10:26**
